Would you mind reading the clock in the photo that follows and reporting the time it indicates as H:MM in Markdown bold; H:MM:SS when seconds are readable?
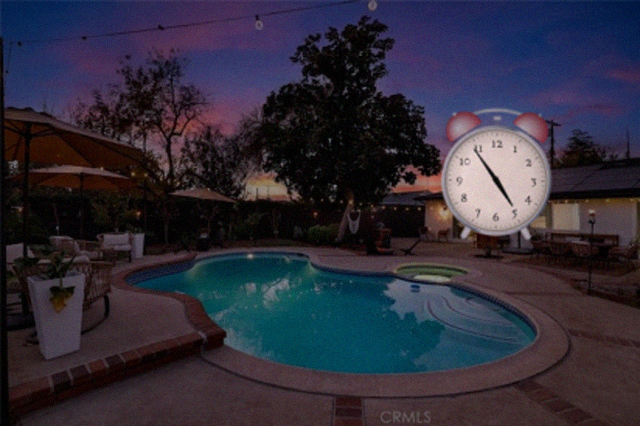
**4:54**
